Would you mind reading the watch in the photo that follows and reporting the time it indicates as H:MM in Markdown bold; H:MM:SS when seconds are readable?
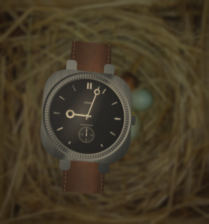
**9:03**
